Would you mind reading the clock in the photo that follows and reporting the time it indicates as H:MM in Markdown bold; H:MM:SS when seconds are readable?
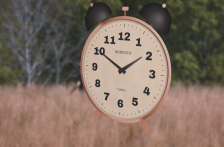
**1:50**
